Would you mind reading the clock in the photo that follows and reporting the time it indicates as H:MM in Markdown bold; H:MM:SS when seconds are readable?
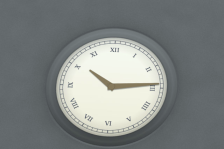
**10:14**
